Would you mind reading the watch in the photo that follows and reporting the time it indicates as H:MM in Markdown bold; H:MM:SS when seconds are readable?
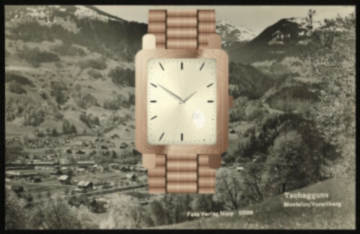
**1:51**
